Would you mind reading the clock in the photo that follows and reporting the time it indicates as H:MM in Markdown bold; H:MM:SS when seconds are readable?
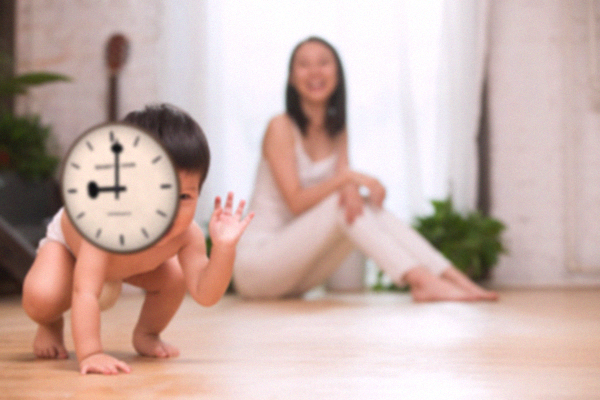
**9:01**
